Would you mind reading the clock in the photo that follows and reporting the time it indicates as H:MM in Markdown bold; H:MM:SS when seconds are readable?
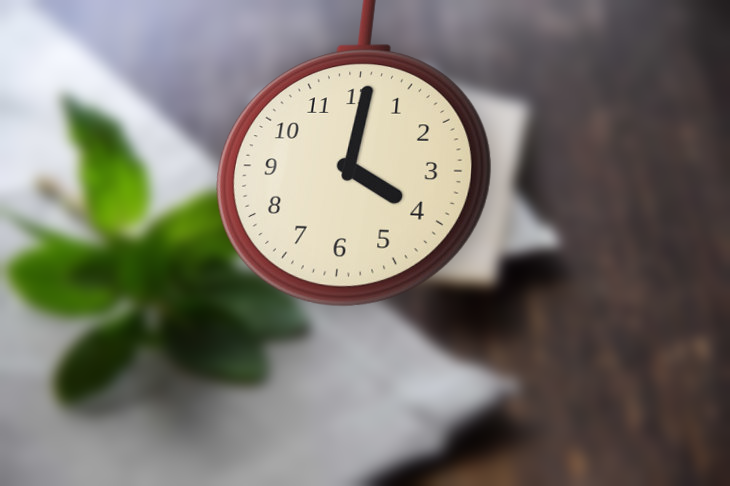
**4:01**
